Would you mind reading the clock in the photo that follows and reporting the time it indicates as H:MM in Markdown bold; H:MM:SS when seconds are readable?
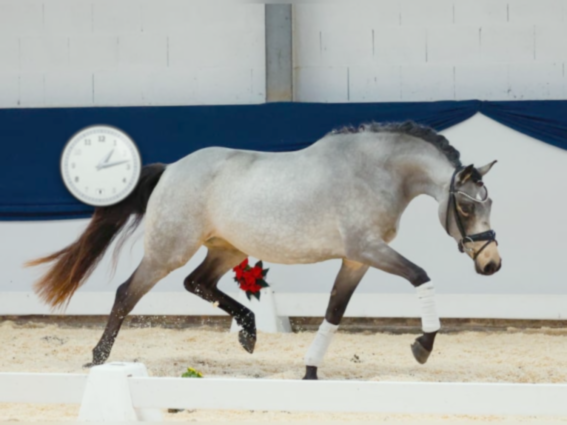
**1:13**
